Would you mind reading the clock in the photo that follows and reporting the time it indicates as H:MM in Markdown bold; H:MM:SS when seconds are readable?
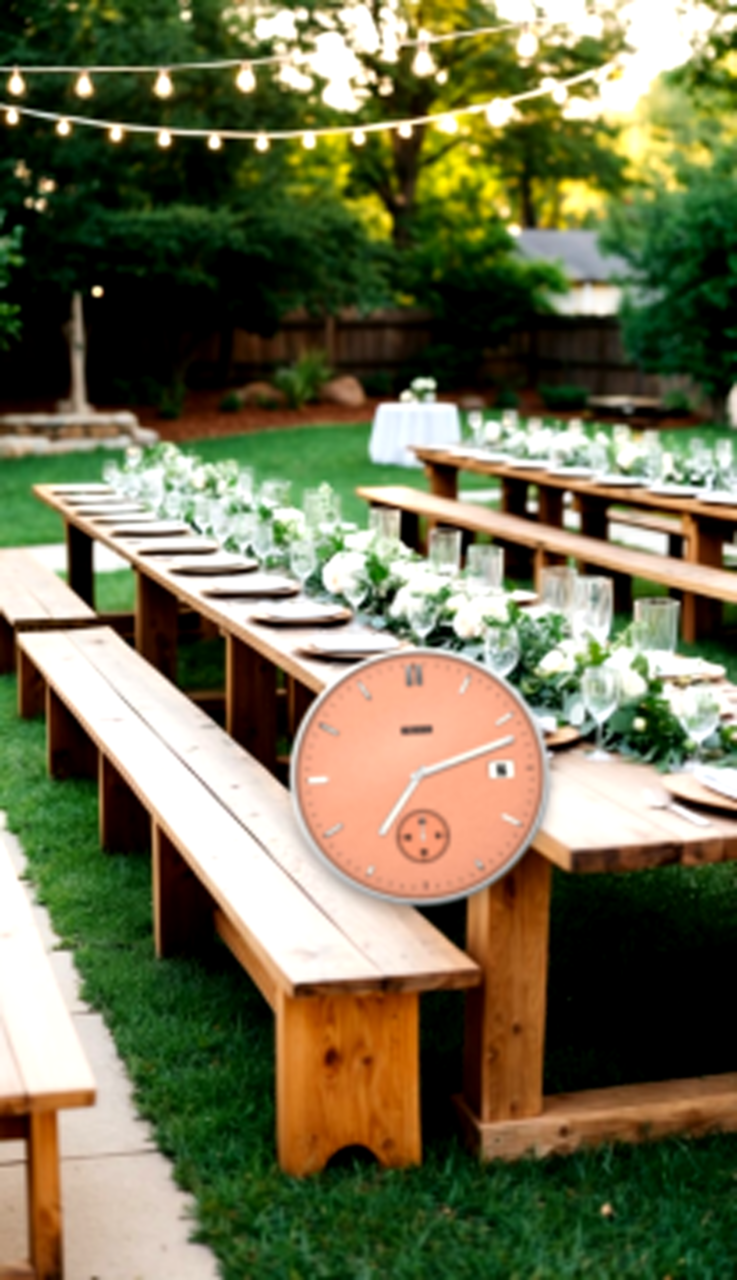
**7:12**
